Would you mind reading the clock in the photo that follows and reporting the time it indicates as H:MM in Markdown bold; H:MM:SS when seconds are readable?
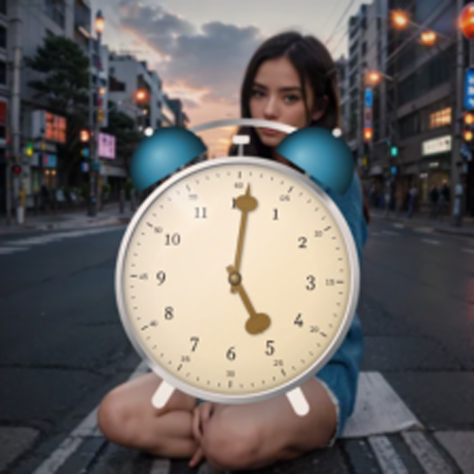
**5:01**
